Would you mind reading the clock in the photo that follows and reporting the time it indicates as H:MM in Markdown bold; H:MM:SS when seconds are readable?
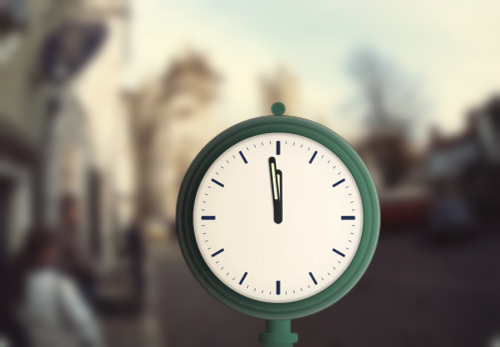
**11:59**
